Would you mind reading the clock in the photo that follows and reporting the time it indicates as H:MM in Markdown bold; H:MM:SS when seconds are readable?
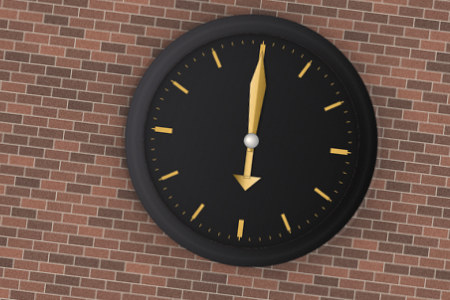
**6:00**
